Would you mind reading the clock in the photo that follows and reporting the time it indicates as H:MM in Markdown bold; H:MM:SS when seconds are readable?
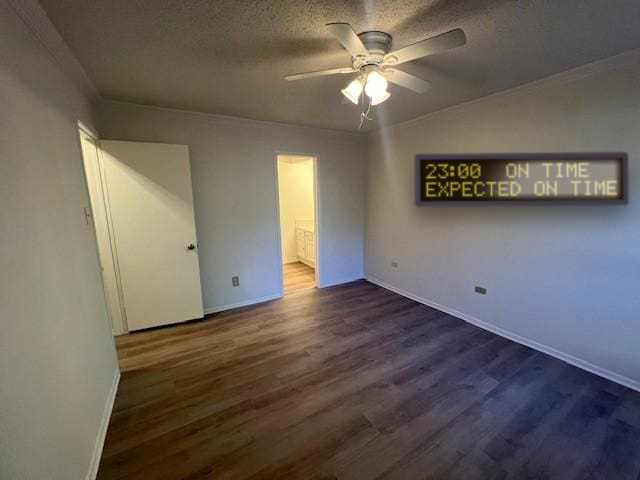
**23:00**
